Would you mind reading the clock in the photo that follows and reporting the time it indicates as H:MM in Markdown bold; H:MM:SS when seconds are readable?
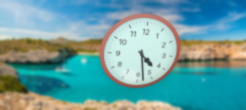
**4:28**
